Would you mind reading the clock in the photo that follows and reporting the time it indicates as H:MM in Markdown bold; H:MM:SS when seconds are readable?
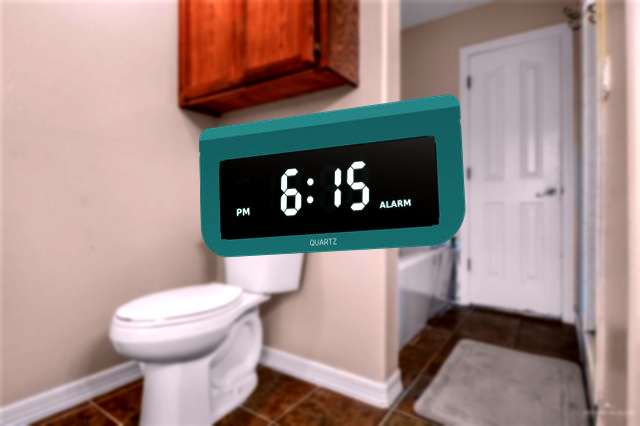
**6:15**
